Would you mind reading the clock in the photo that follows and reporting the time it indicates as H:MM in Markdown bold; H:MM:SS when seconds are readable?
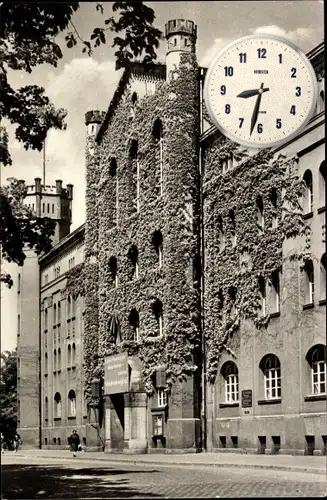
**8:32**
